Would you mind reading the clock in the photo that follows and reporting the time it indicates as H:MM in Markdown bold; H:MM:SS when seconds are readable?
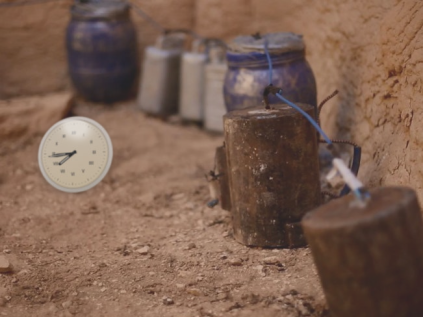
**7:44**
